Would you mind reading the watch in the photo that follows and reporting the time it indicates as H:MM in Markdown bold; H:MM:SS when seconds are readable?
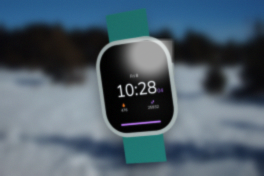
**10:28**
